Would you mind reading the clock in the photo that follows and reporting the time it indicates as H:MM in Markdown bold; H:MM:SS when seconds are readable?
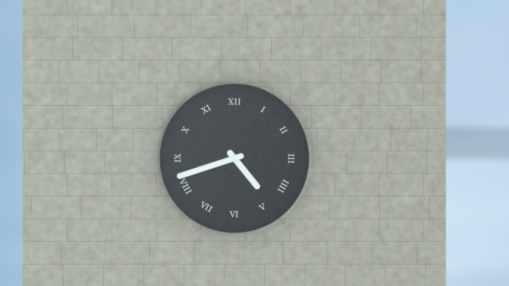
**4:42**
